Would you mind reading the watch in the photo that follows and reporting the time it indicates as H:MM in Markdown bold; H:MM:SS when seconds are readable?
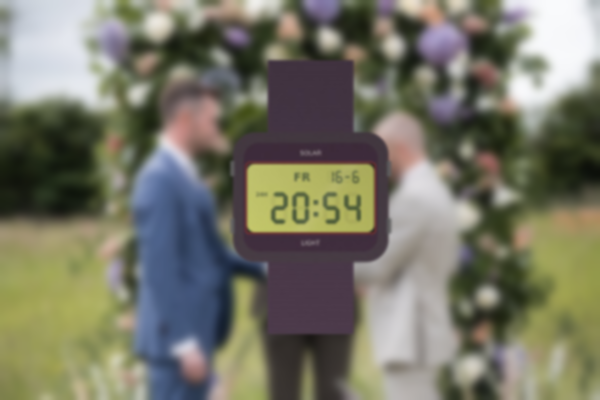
**20:54**
